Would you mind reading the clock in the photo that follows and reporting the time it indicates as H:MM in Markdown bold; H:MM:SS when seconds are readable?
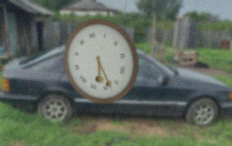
**6:28**
